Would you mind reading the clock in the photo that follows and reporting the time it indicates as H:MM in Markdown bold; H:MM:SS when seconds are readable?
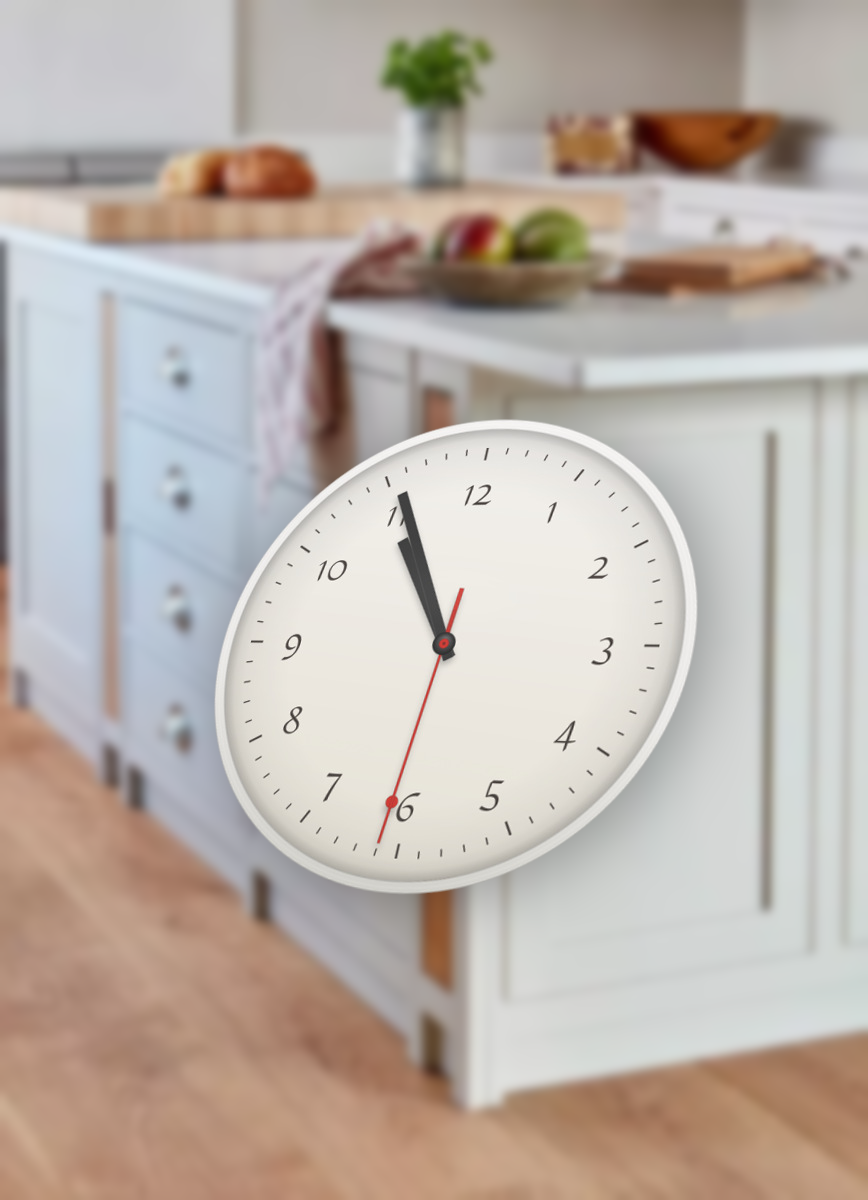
**10:55:31**
